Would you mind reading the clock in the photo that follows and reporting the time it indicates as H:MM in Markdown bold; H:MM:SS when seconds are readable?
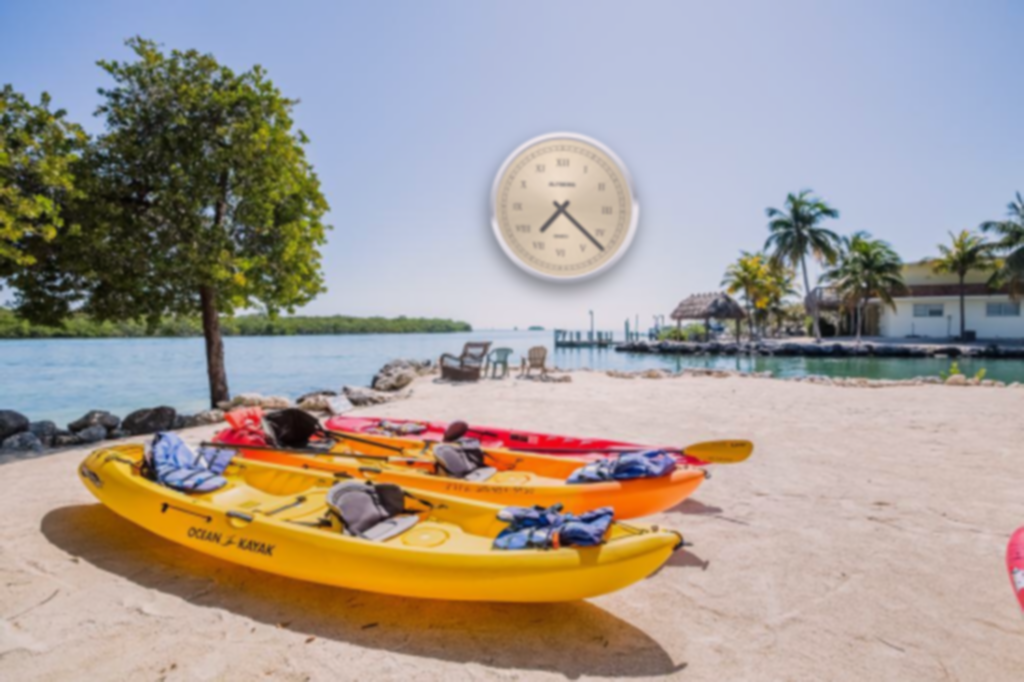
**7:22**
